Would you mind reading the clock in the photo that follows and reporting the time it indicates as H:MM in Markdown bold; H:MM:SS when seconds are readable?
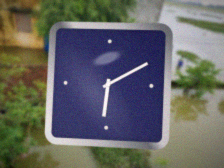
**6:10**
